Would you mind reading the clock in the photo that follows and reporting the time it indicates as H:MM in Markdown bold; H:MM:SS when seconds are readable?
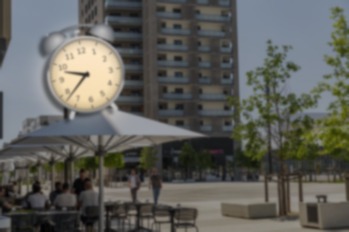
**9:38**
